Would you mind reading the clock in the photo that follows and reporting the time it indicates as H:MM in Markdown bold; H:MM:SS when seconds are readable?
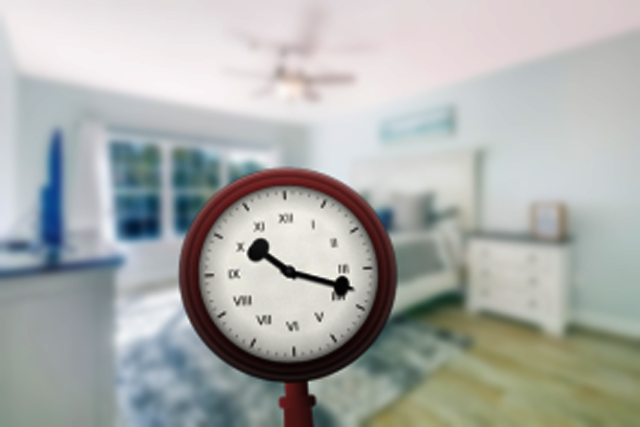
**10:18**
